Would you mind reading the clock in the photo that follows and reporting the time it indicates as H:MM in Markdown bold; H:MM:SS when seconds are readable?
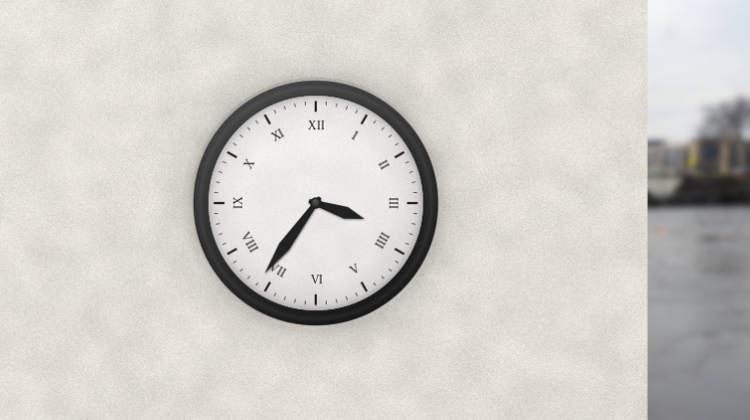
**3:36**
